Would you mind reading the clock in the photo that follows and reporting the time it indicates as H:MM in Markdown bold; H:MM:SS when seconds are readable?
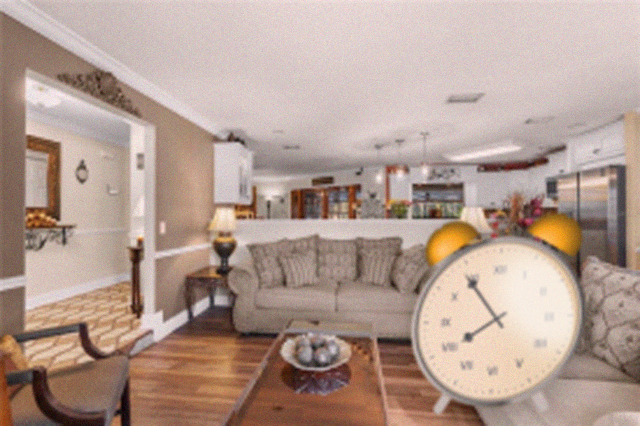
**7:54**
